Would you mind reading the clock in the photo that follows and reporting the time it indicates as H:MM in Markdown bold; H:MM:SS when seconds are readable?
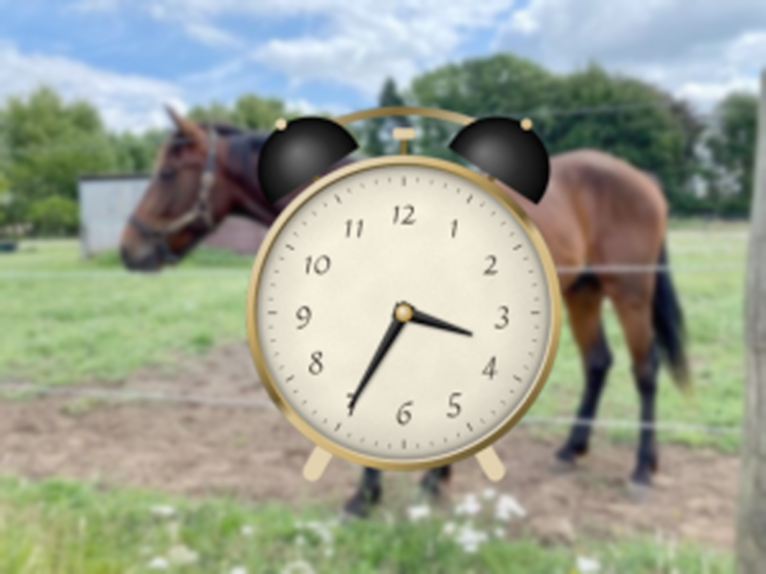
**3:35**
